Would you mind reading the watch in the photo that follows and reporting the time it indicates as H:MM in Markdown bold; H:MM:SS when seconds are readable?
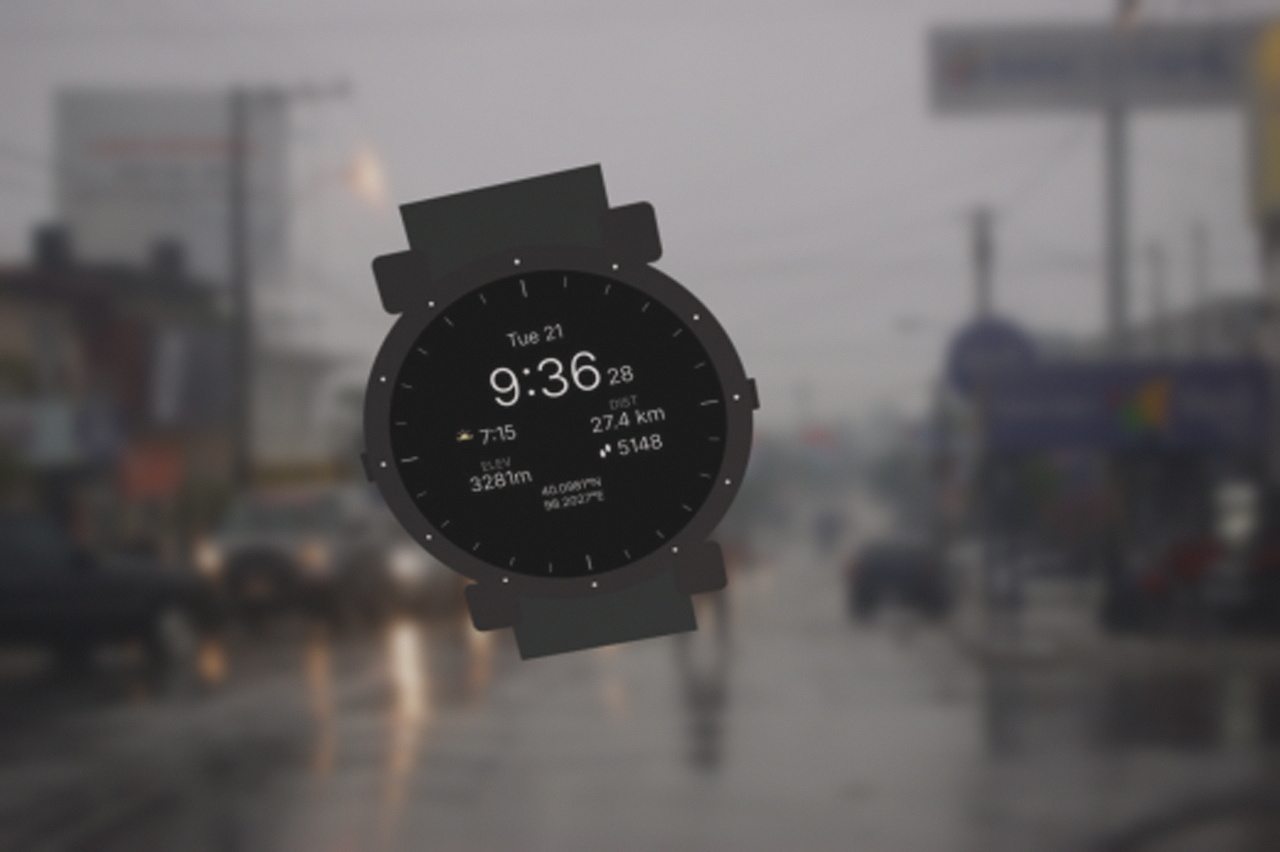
**9:36:28**
